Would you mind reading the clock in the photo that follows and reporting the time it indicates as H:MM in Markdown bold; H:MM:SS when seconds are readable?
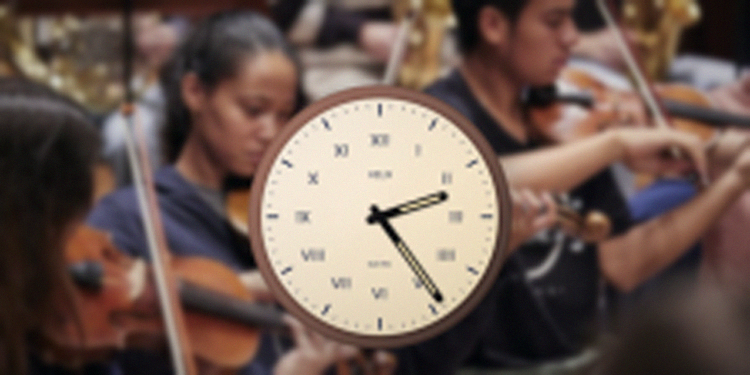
**2:24**
